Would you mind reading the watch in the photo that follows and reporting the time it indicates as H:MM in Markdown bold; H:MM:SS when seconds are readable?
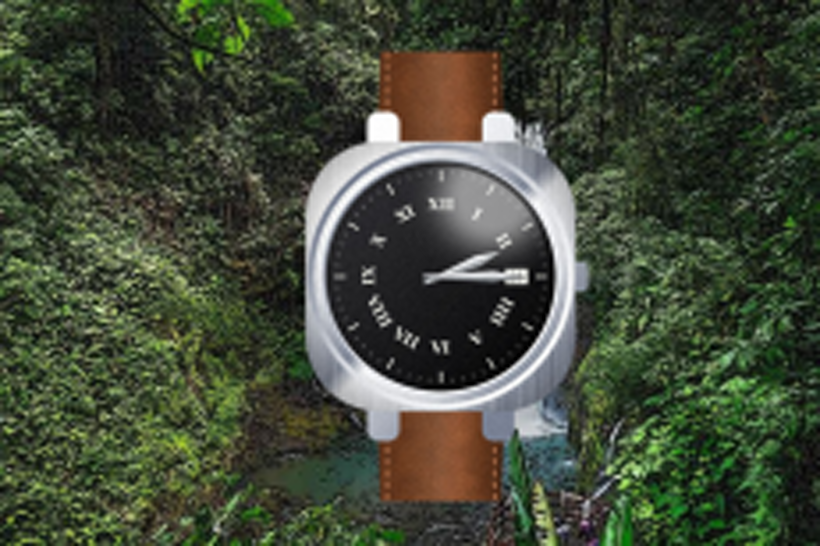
**2:15**
